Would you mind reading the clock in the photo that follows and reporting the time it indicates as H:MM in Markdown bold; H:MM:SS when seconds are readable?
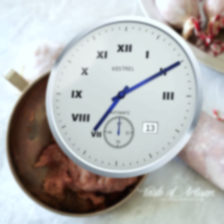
**7:10**
